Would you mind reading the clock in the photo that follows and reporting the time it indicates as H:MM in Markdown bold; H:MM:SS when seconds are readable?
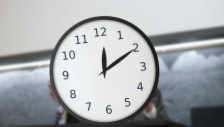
**12:10**
